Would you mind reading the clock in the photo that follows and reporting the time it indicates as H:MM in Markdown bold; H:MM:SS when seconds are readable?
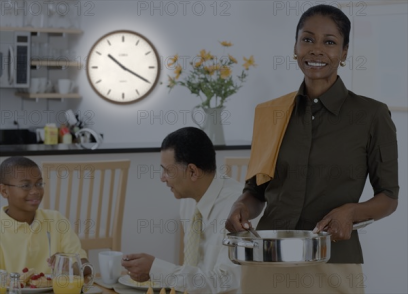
**10:20**
